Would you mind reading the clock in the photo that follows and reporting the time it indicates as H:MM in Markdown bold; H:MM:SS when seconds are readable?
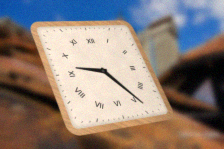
**9:24**
